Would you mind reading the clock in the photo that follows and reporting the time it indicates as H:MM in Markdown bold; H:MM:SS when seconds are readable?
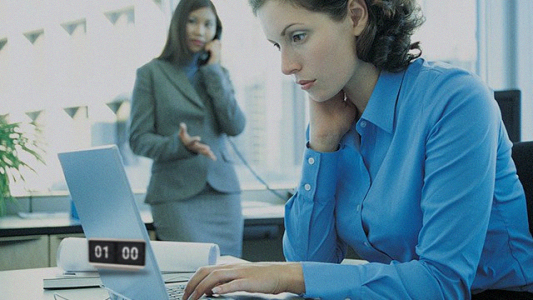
**1:00**
